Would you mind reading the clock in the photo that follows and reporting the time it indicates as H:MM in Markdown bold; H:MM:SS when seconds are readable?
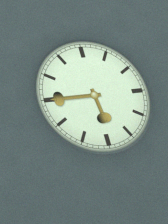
**5:45**
